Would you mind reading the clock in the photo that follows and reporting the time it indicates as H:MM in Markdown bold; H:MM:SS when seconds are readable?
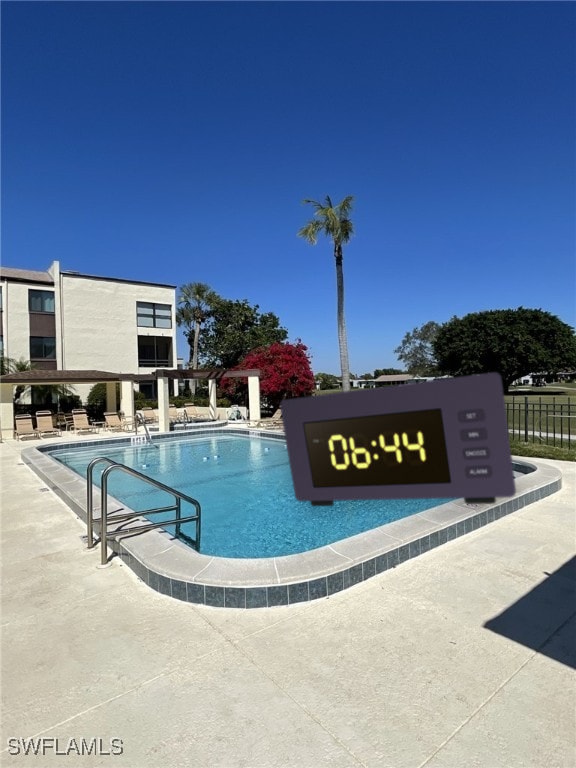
**6:44**
